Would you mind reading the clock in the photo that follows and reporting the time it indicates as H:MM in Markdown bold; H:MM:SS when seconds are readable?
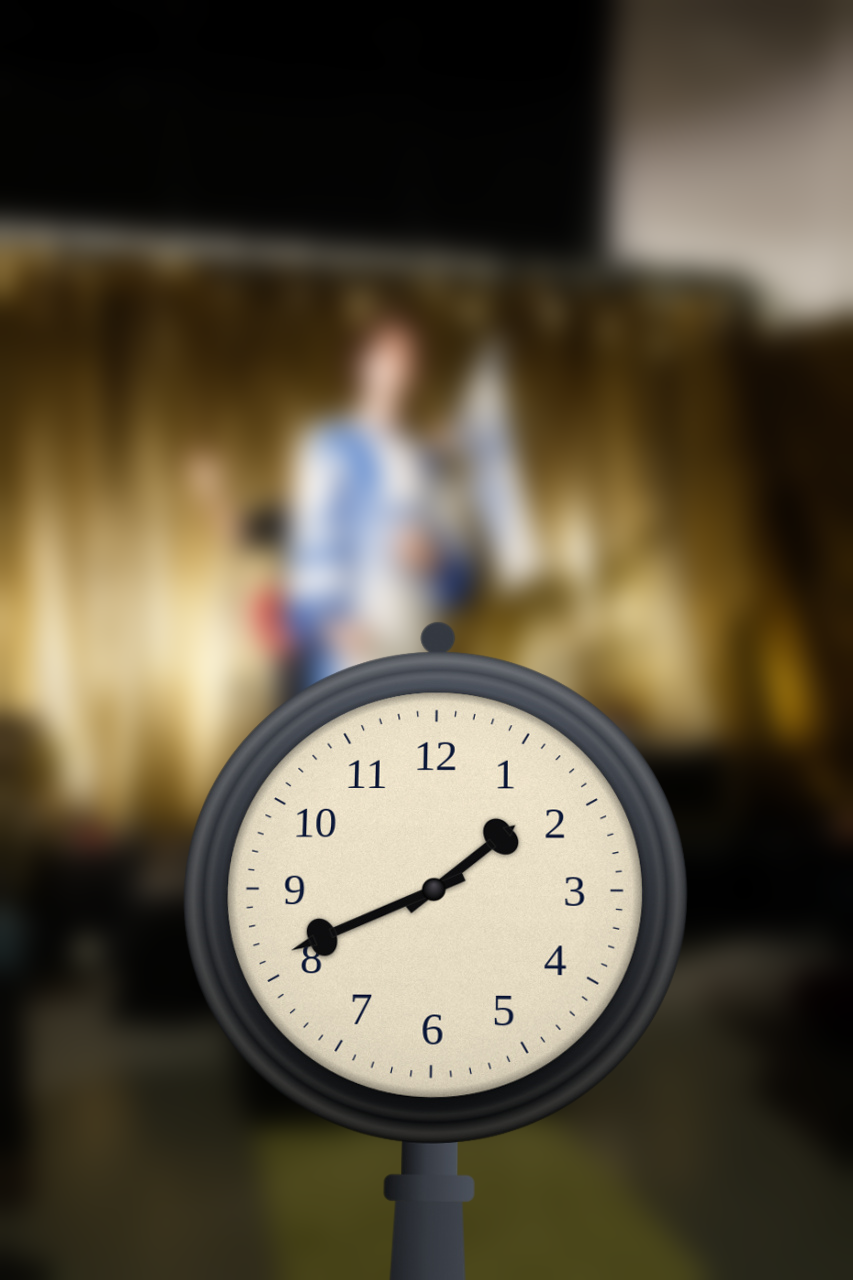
**1:41**
